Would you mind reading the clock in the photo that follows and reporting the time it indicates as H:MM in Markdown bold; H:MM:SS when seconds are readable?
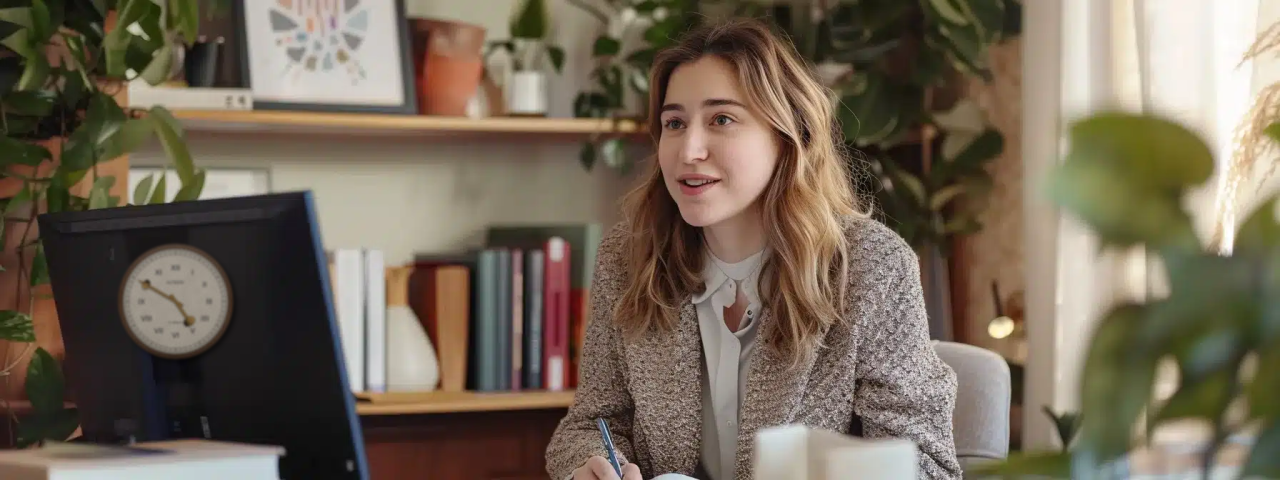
**4:50**
